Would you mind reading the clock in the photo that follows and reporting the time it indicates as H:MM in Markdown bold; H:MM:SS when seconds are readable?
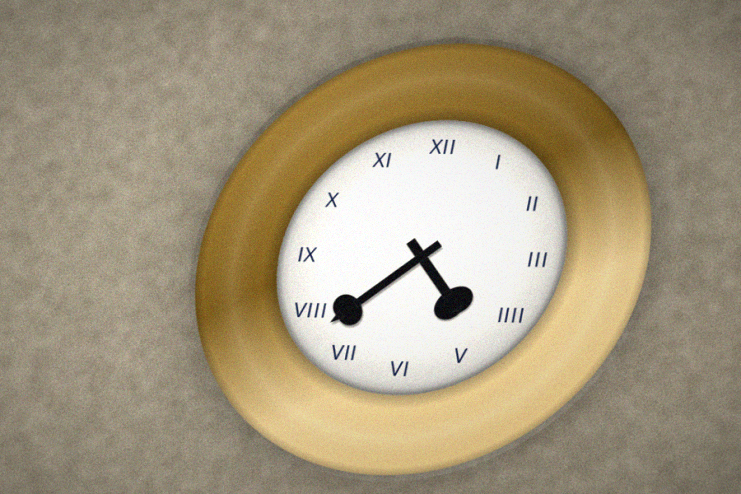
**4:38**
